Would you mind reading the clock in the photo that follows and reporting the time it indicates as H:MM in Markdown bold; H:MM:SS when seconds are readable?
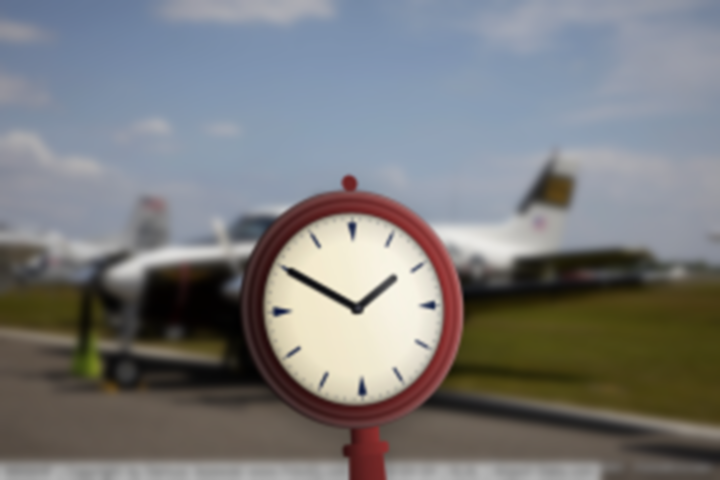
**1:50**
